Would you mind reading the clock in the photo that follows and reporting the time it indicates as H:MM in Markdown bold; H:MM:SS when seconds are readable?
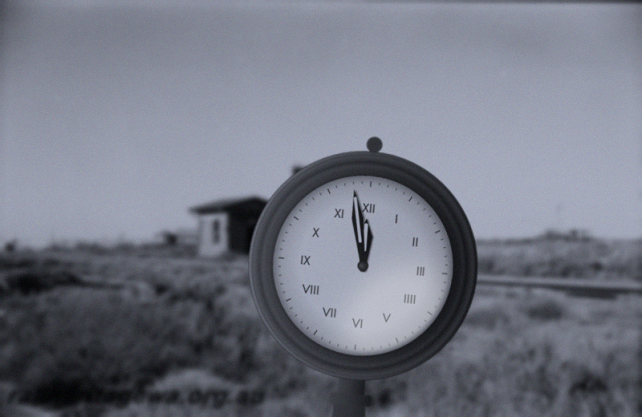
**11:58**
